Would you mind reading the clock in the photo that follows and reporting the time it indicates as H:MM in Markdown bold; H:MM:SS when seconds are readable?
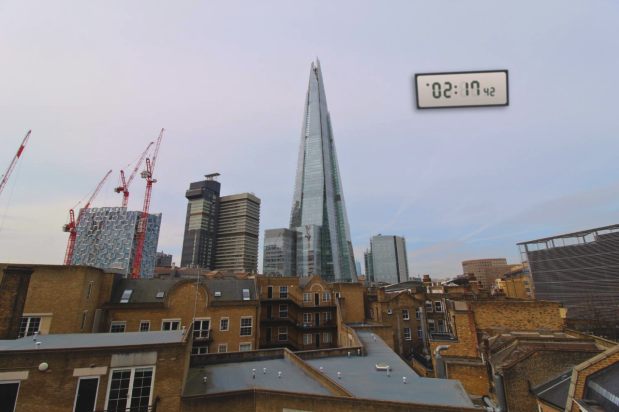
**2:17:42**
